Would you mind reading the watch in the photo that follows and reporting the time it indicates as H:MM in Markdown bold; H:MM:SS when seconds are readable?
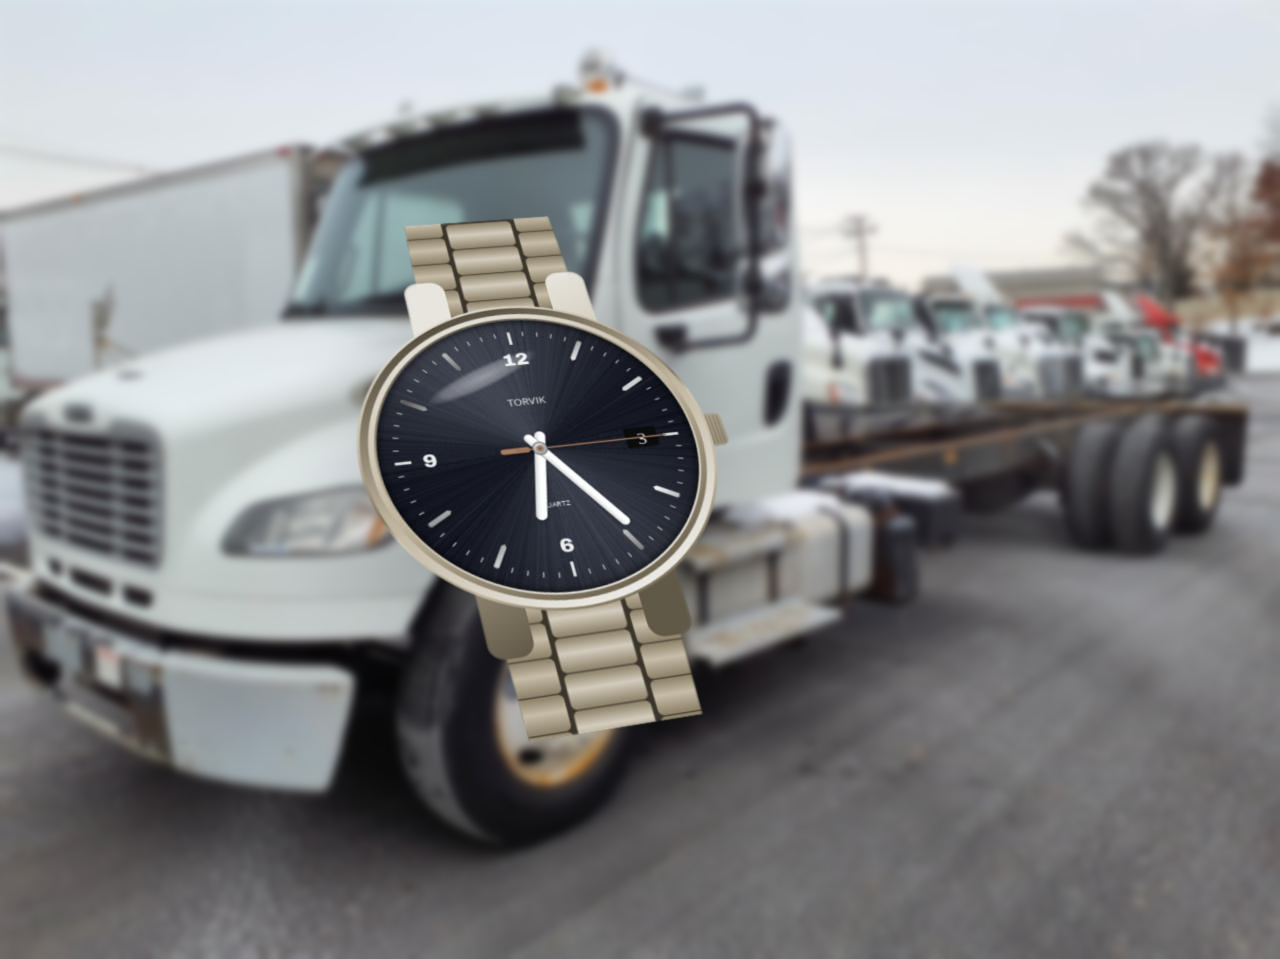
**6:24:15**
